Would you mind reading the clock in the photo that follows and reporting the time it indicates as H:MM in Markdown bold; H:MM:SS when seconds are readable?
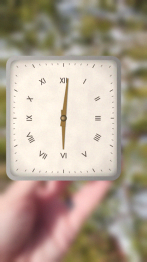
**6:01**
